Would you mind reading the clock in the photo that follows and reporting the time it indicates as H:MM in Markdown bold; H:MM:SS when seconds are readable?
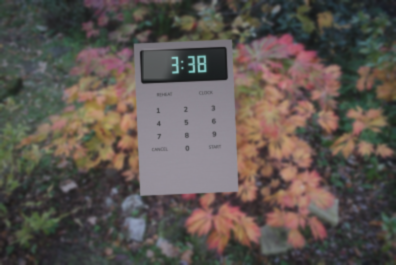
**3:38**
